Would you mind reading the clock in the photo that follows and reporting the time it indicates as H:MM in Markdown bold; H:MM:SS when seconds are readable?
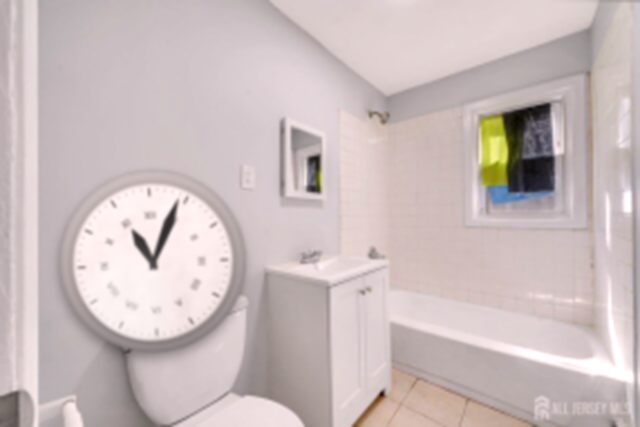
**11:04**
